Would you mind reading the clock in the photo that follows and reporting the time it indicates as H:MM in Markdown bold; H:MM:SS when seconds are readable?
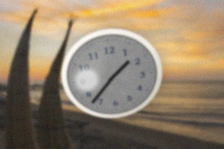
**1:37**
